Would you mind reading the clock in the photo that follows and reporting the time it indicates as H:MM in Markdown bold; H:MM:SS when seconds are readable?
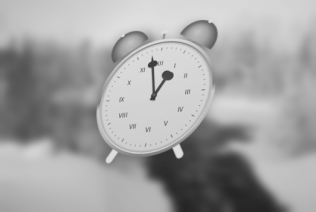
**12:58**
